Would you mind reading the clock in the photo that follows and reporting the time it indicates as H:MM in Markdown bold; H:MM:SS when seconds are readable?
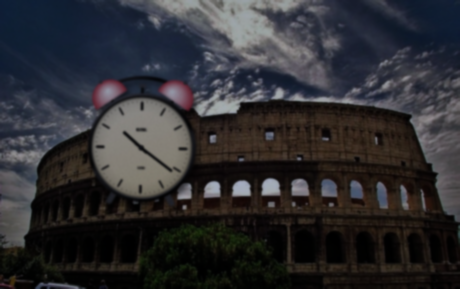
**10:21**
